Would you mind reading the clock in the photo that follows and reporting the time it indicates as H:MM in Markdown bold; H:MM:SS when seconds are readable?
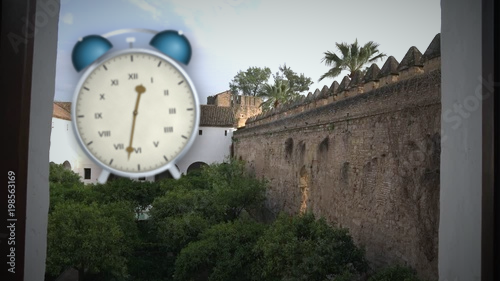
**12:32**
